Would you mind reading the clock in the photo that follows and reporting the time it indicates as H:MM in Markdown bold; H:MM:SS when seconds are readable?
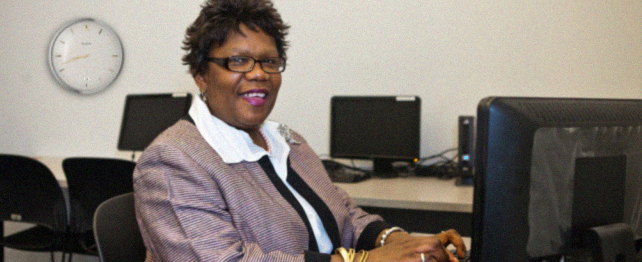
**8:42**
